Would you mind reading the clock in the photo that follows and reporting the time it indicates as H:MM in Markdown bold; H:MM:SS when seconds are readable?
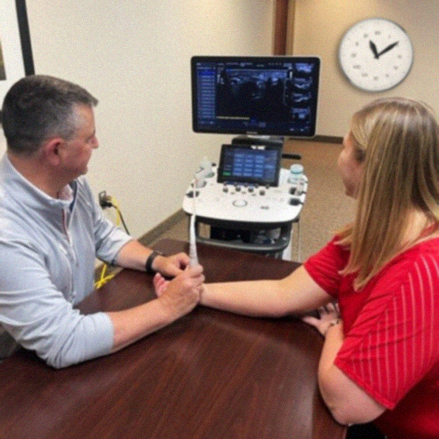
**11:09**
